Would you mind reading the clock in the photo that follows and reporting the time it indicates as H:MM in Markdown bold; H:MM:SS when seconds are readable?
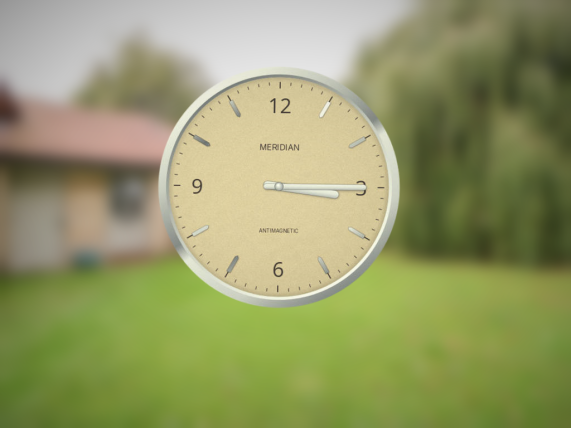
**3:15**
